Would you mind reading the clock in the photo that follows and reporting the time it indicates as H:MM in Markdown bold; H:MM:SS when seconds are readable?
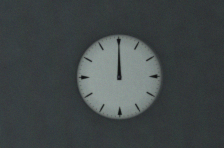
**12:00**
